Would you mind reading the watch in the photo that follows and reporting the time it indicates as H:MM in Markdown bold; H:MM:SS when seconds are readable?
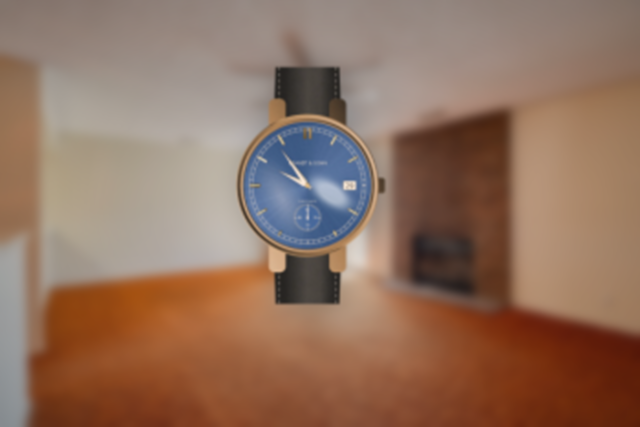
**9:54**
